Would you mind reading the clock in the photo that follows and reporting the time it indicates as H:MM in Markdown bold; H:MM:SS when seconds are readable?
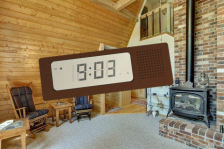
**9:03**
